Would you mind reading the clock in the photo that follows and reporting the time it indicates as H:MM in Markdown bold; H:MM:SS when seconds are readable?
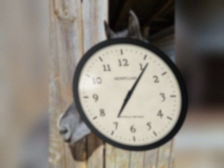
**7:06**
